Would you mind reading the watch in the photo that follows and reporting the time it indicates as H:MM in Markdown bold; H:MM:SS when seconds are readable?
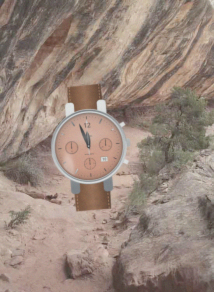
**11:57**
